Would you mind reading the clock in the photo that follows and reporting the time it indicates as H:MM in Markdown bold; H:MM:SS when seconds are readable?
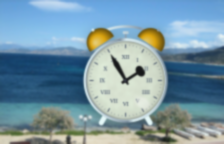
**1:55**
